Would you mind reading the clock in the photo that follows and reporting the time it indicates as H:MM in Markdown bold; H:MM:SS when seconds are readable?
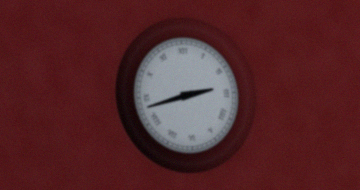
**2:43**
